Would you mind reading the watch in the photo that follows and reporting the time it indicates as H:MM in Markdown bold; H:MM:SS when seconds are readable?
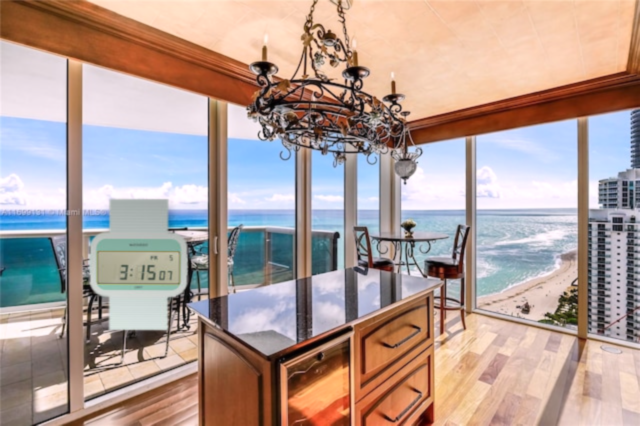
**3:15**
